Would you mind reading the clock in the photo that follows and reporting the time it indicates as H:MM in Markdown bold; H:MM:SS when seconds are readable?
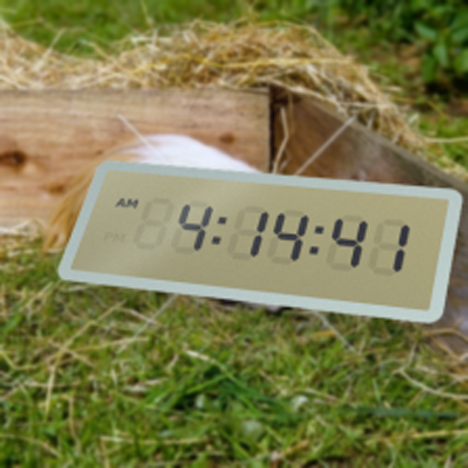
**4:14:41**
